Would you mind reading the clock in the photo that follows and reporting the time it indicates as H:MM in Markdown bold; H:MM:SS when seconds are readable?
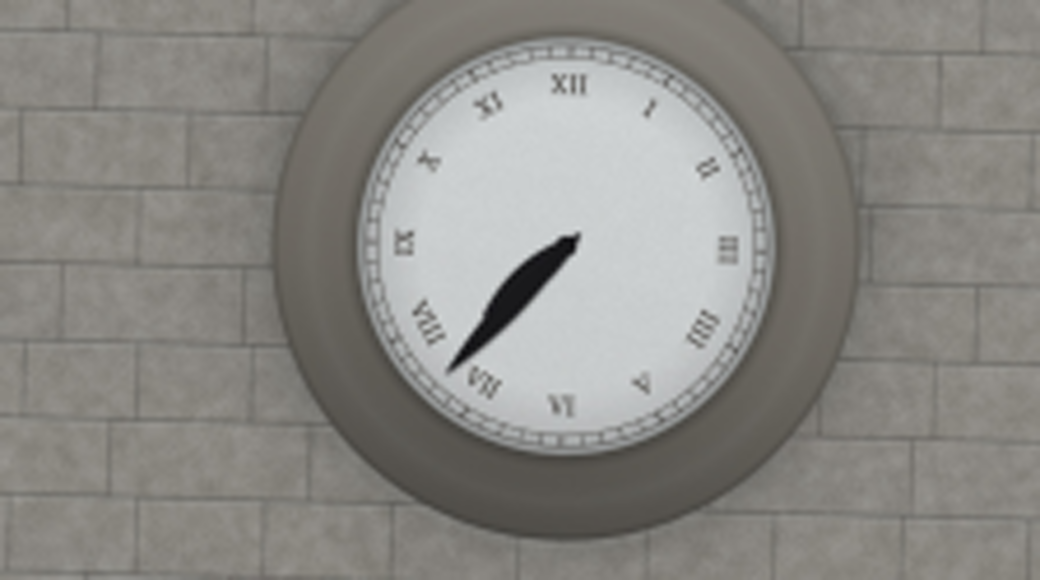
**7:37**
